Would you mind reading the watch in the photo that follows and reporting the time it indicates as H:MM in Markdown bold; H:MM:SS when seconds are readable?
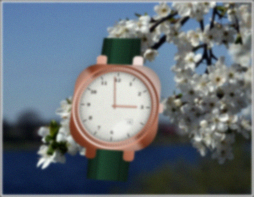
**2:59**
